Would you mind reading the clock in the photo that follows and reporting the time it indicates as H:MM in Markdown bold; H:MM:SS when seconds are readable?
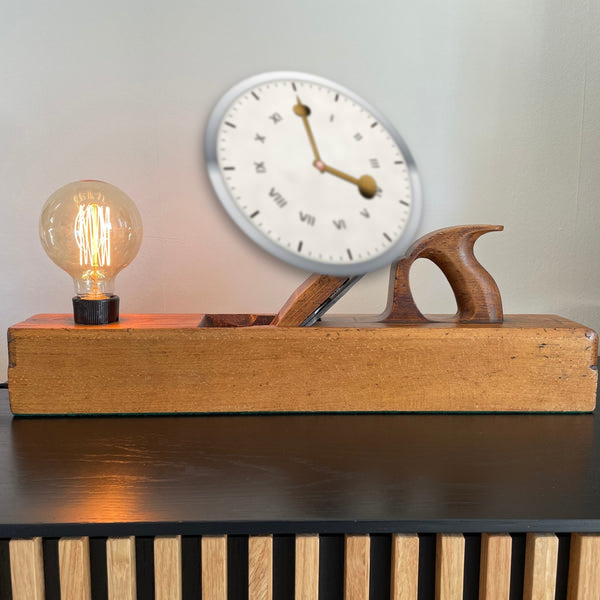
**4:00**
